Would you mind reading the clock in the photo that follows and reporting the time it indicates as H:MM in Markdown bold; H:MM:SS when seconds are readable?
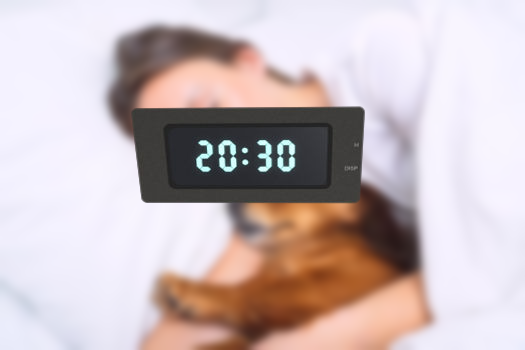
**20:30**
